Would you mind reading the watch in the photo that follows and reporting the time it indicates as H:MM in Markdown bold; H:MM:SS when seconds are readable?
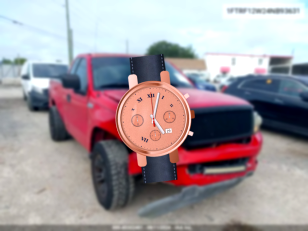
**5:03**
